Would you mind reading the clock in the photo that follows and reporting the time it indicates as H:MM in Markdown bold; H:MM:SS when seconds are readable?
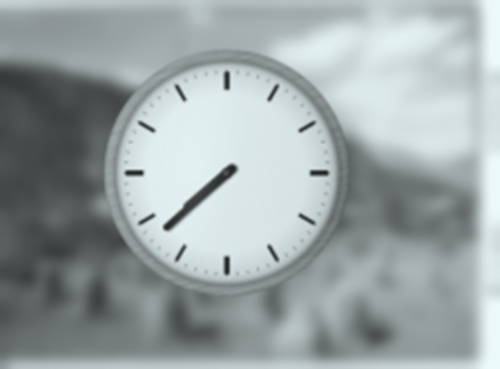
**7:38**
